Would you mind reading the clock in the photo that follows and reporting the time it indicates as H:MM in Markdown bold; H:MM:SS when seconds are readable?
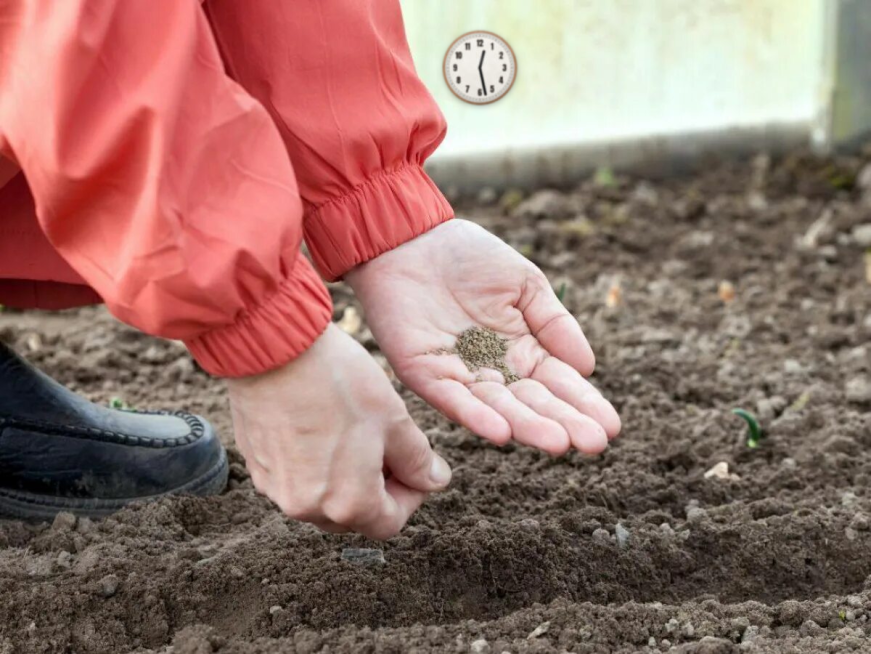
**12:28**
